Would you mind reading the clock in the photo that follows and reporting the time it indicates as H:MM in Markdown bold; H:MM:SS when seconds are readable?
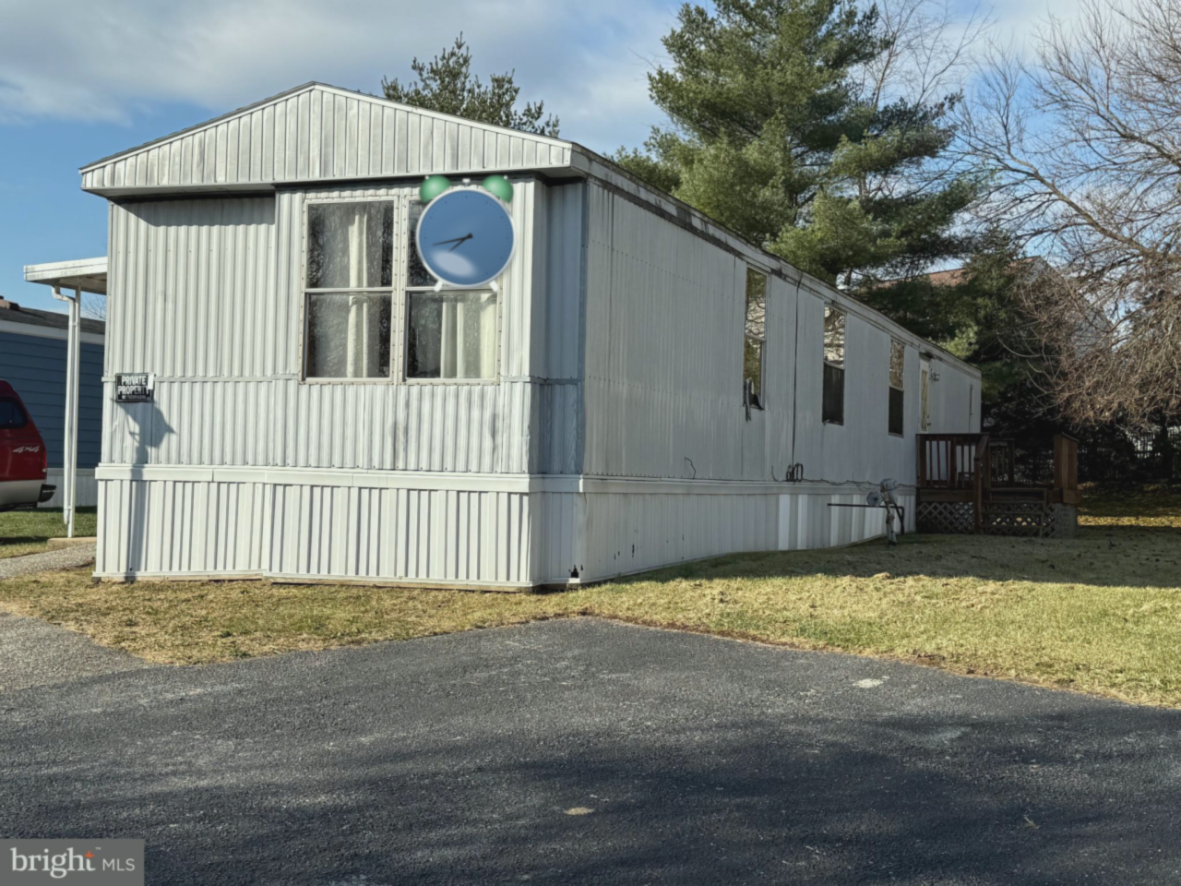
**7:43**
